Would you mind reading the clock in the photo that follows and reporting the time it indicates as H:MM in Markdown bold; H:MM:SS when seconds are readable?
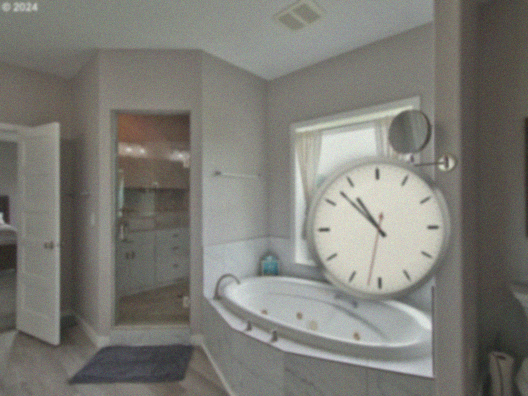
**10:52:32**
